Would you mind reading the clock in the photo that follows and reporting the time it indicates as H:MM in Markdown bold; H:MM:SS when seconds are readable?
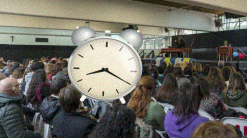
**8:20**
